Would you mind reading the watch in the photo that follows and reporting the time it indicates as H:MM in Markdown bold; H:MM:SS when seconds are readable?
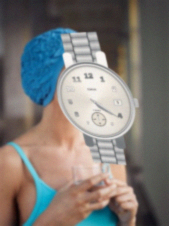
**4:21**
